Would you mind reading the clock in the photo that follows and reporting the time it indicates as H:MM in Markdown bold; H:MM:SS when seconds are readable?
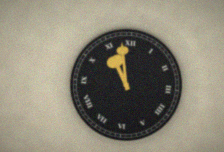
**10:58**
